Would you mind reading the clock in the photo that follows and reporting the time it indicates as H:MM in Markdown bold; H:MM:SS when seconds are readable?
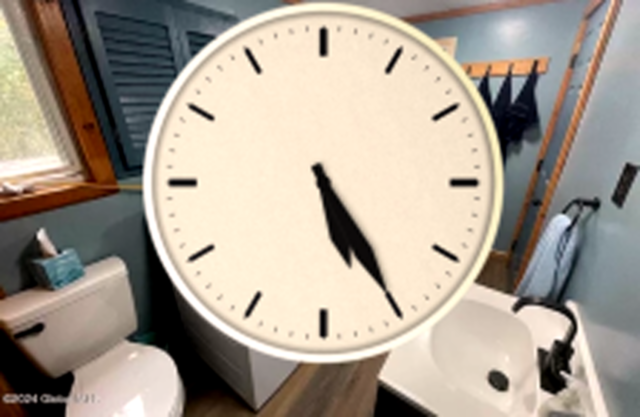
**5:25**
